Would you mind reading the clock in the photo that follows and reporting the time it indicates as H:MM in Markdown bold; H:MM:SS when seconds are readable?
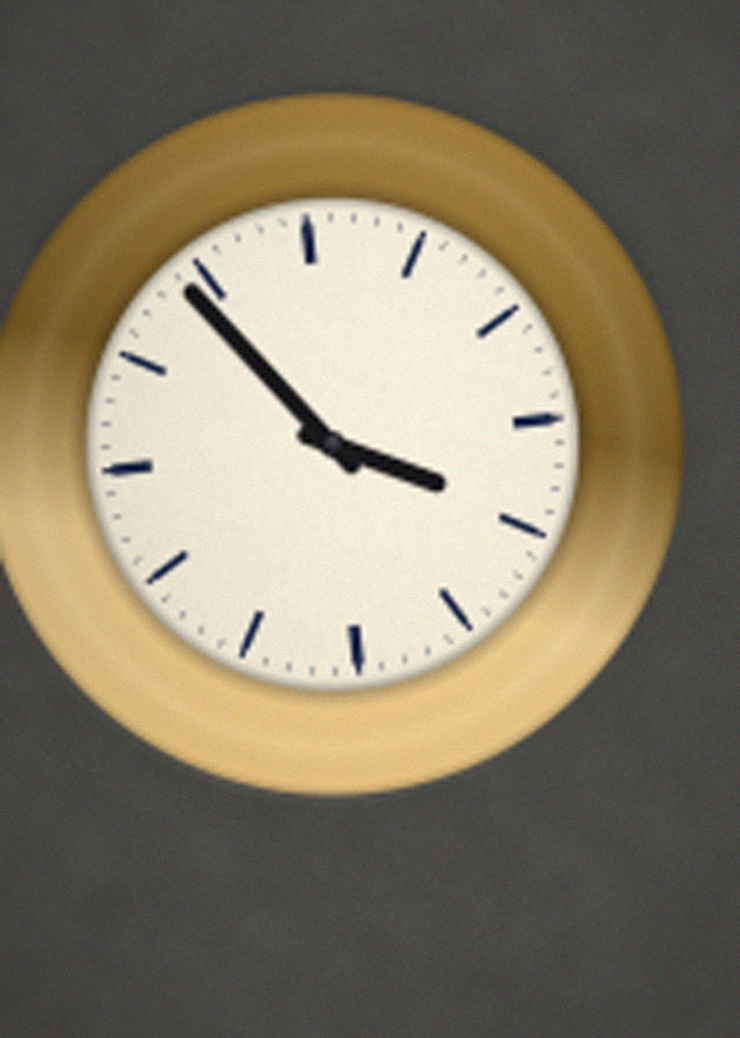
**3:54**
